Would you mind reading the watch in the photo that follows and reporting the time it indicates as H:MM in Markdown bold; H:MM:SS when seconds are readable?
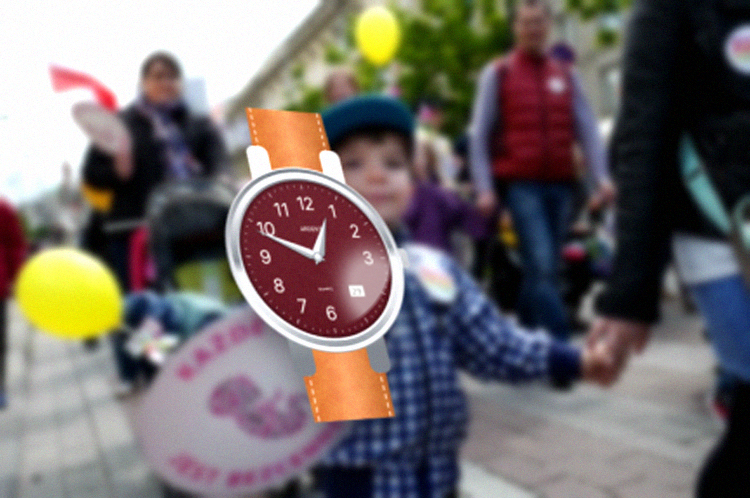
**12:49**
